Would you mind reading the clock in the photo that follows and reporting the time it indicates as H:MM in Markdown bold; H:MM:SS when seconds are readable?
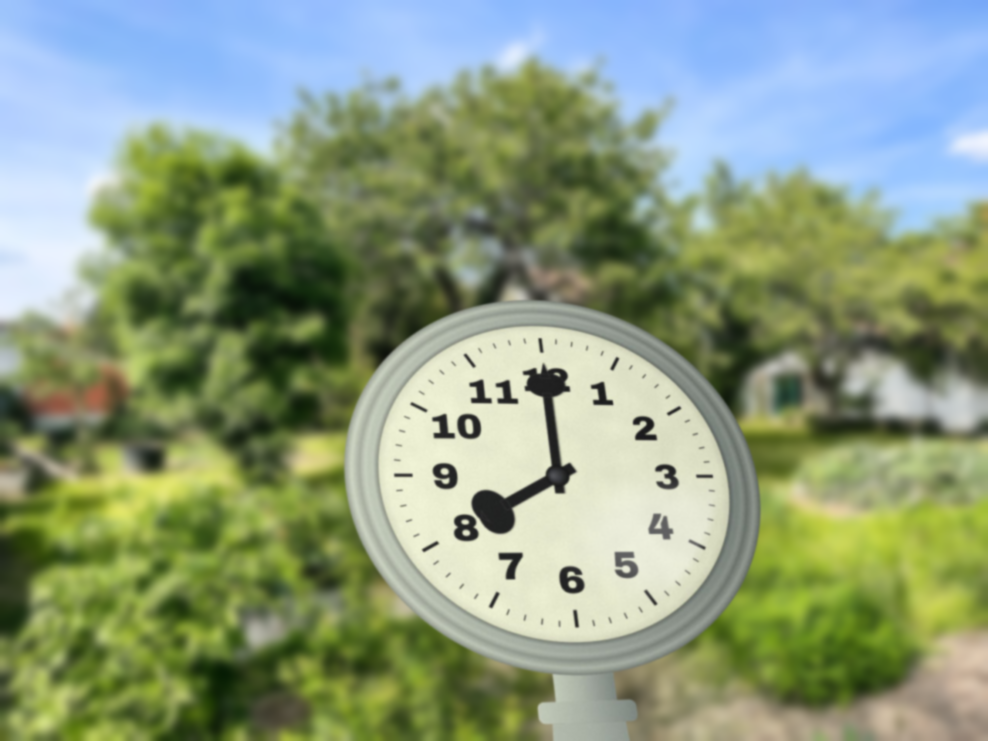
**8:00**
